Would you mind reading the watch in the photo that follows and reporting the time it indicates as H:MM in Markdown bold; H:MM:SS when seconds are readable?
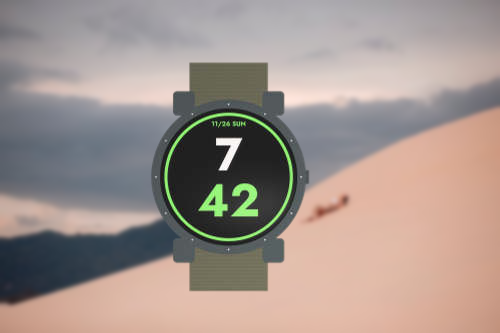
**7:42**
